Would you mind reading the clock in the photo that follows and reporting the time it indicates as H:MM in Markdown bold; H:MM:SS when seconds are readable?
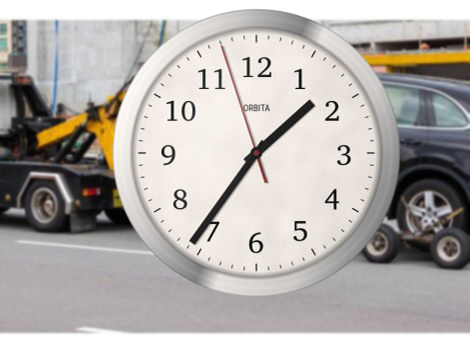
**1:35:57**
